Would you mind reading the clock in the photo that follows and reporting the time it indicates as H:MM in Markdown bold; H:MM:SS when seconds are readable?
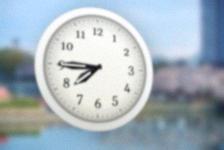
**7:45**
